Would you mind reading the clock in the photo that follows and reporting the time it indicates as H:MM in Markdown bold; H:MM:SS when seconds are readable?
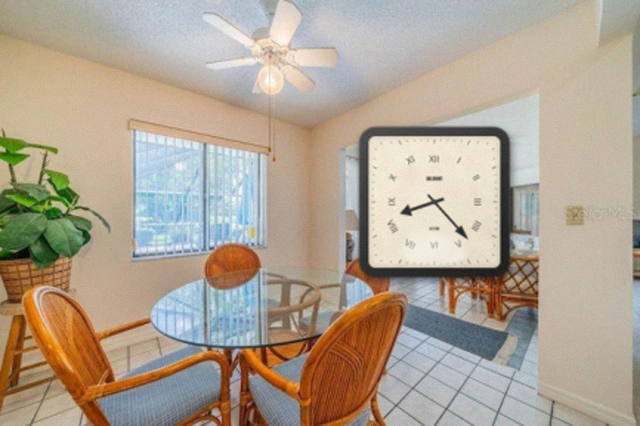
**8:23**
